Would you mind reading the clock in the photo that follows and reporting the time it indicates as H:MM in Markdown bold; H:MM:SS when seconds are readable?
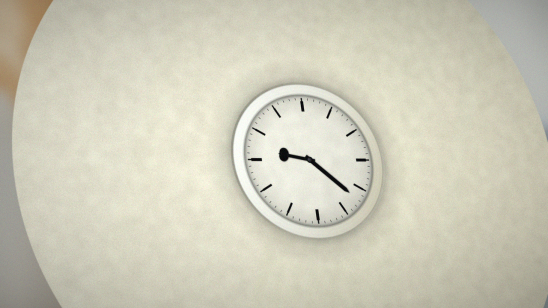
**9:22**
